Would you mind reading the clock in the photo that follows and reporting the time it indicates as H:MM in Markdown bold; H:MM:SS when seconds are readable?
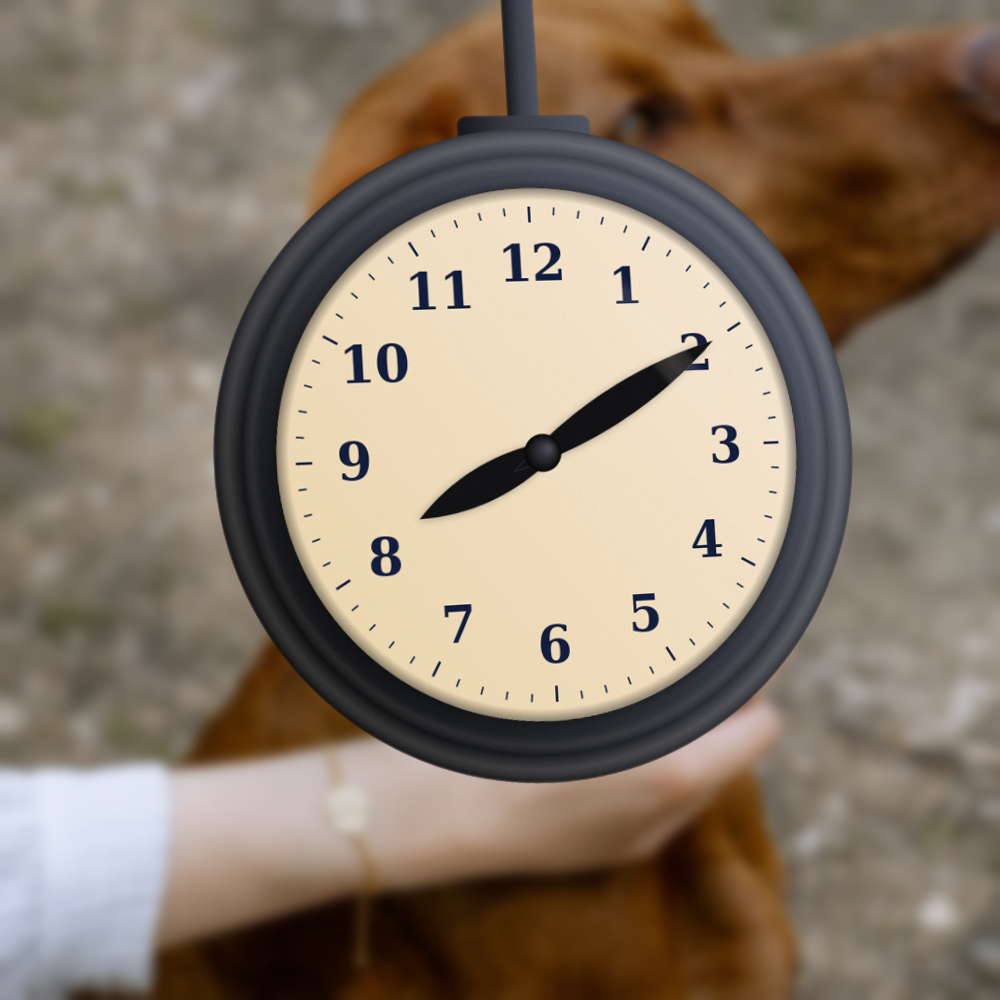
**8:10**
